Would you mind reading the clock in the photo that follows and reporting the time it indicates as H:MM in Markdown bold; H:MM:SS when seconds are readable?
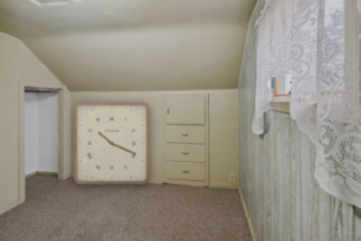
**10:19**
